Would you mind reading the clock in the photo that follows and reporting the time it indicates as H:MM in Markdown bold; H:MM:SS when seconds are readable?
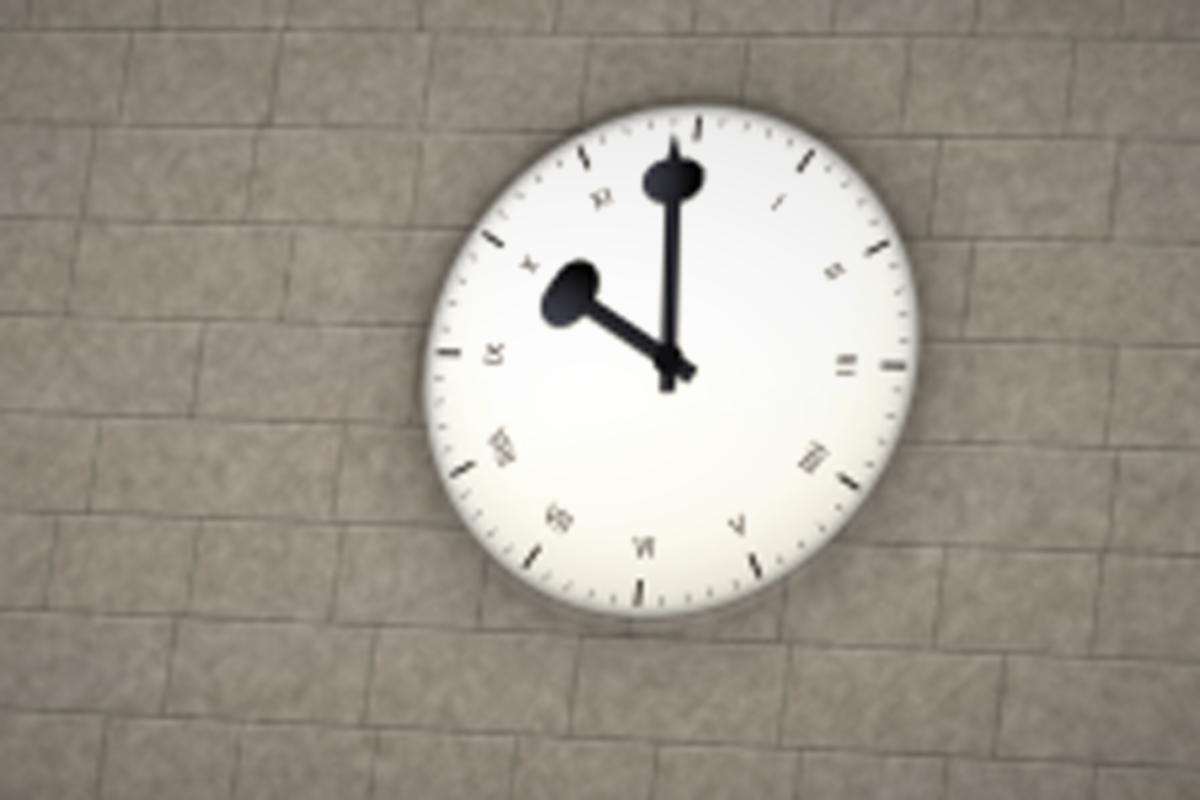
**9:59**
